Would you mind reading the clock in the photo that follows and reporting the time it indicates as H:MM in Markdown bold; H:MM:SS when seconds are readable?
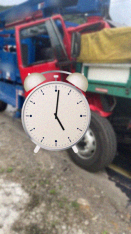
**5:01**
